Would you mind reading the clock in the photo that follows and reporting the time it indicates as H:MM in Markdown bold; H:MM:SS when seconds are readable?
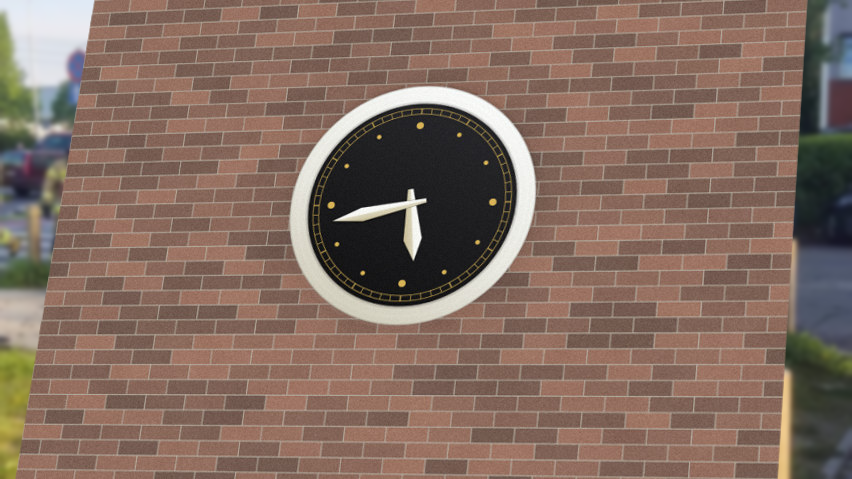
**5:43**
